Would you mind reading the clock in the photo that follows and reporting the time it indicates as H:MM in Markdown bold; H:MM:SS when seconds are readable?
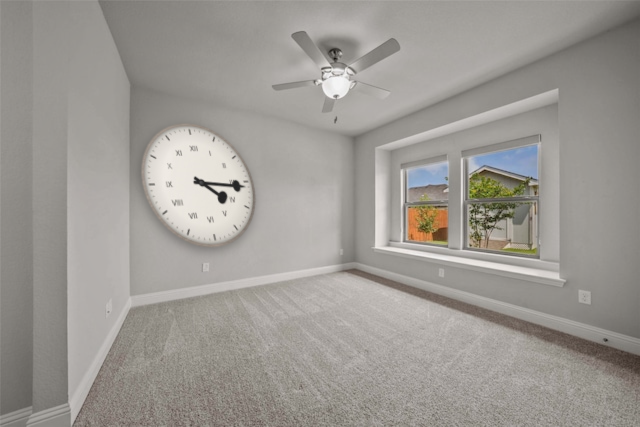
**4:16**
